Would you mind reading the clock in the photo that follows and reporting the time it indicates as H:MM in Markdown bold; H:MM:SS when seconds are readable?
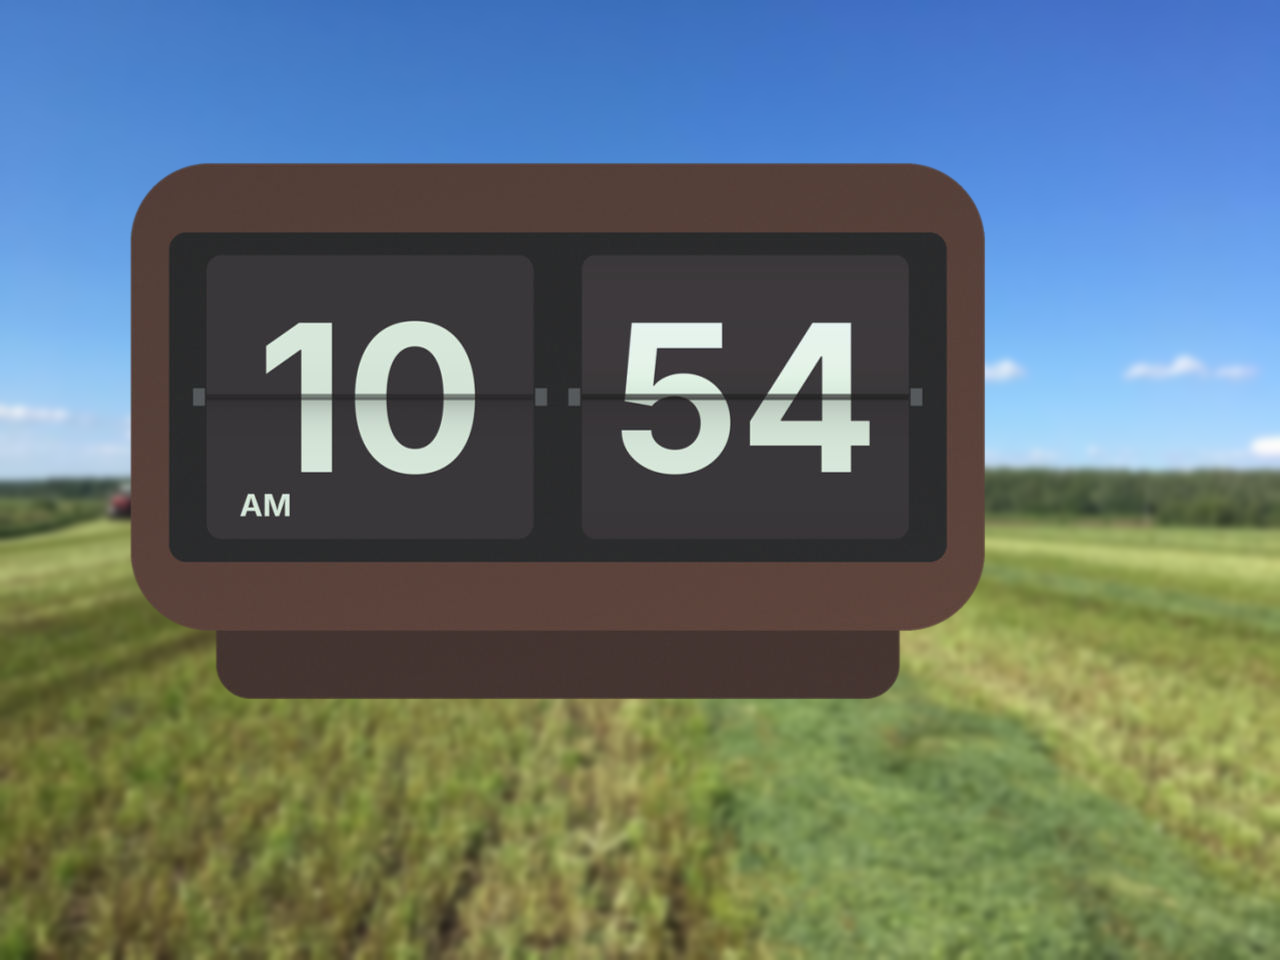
**10:54**
